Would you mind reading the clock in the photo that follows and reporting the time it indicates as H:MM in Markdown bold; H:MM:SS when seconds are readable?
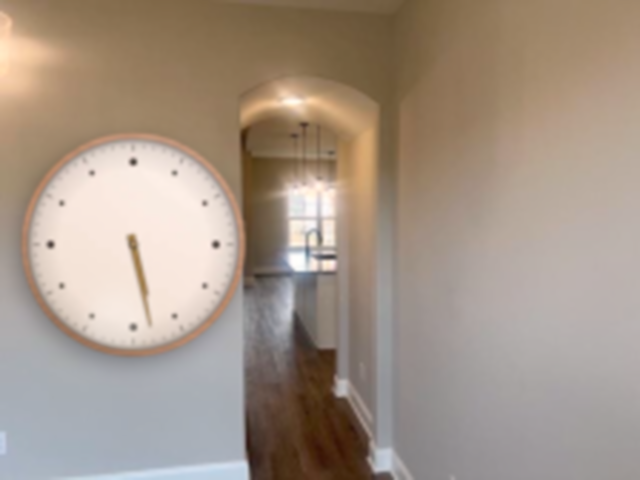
**5:28**
